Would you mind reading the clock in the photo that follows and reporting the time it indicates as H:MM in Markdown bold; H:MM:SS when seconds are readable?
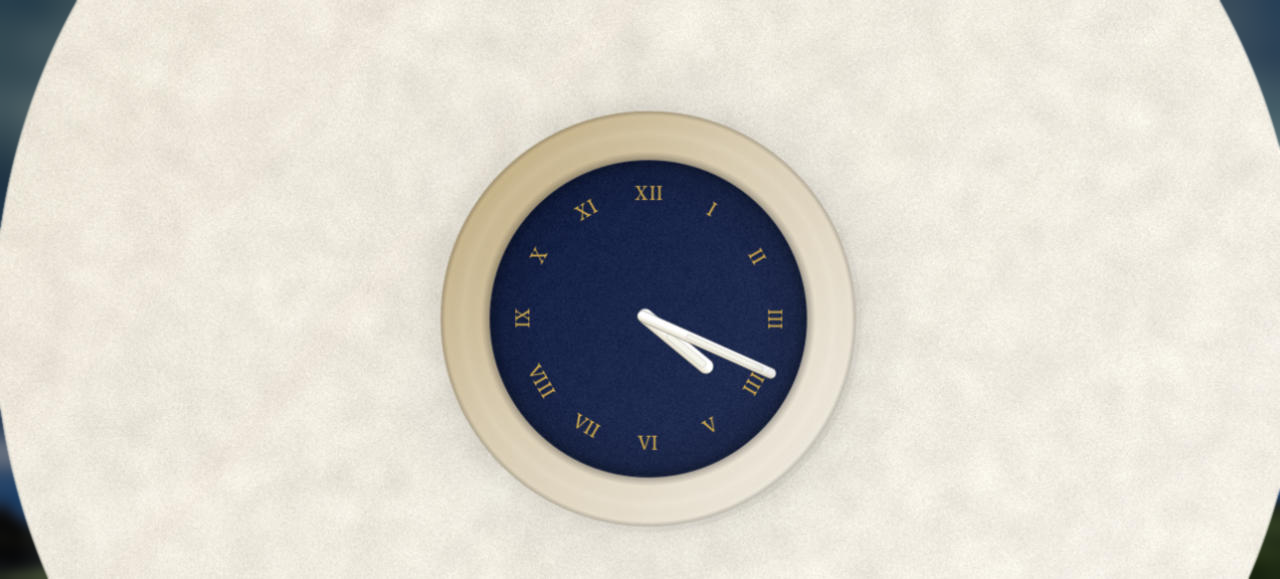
**4:19**
